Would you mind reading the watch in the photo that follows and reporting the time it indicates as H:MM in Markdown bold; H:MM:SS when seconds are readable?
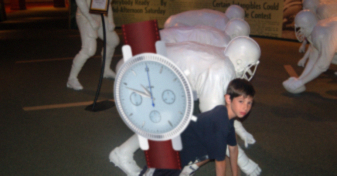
**10:49**
